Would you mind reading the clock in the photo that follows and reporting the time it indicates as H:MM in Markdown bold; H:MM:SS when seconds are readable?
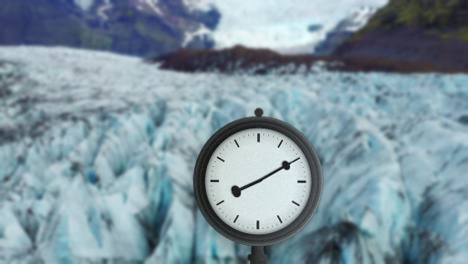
**8:10**
